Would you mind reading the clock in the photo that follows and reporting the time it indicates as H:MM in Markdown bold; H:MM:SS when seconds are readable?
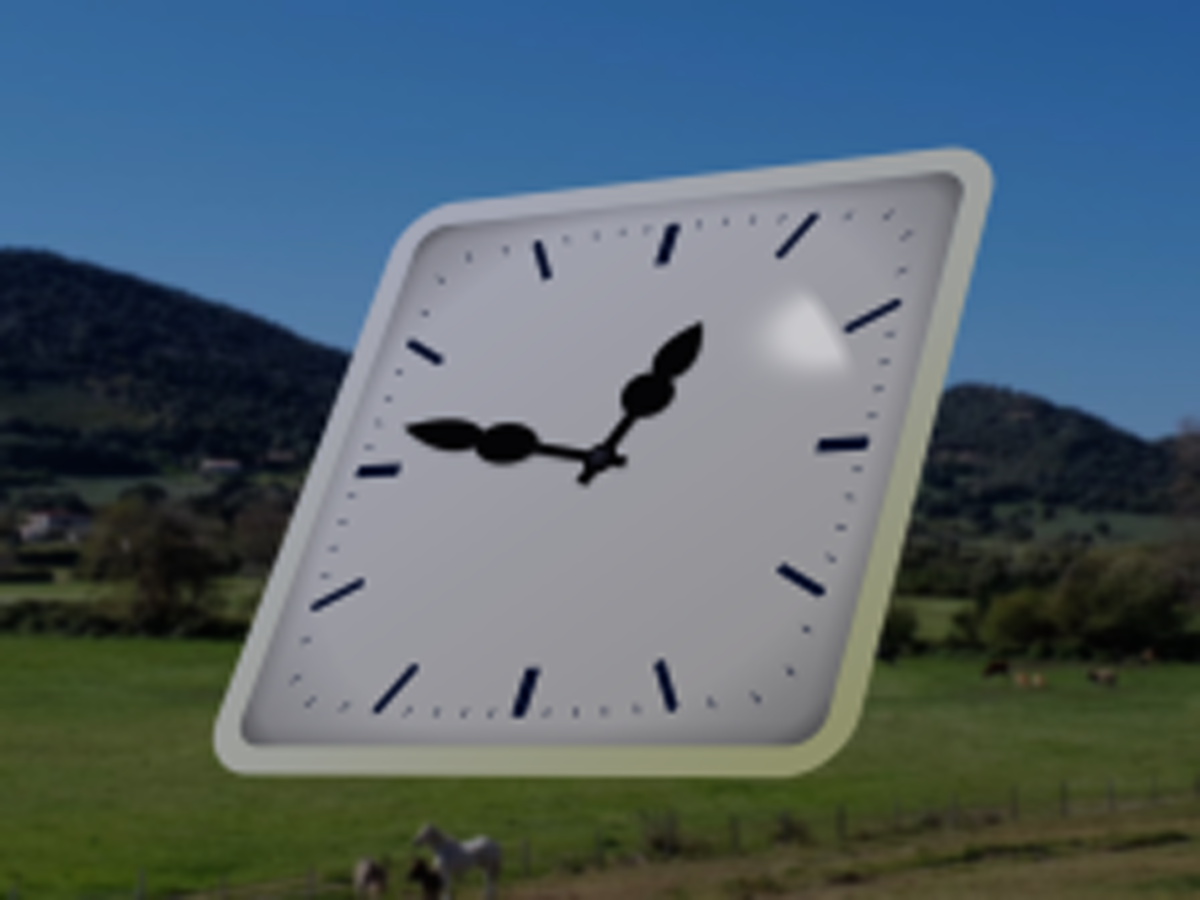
**12:47**
